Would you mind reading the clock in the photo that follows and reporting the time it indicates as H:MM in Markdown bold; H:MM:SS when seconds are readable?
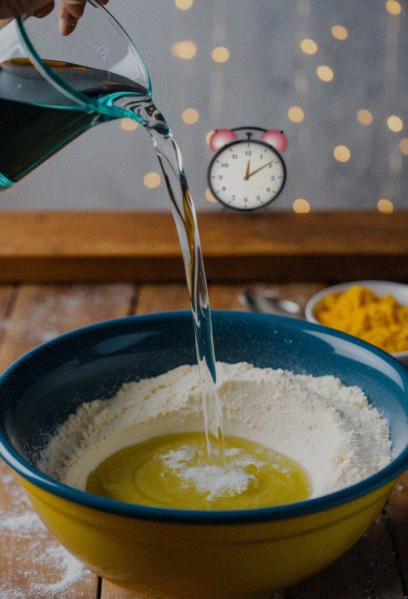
**12:09**
